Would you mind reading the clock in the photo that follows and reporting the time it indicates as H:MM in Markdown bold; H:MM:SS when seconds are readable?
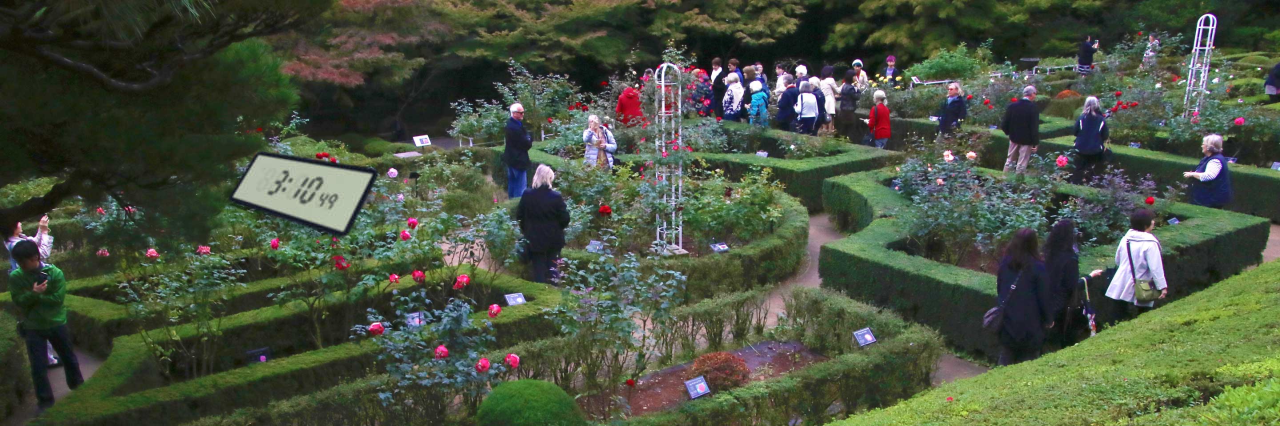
**3:10:49**
